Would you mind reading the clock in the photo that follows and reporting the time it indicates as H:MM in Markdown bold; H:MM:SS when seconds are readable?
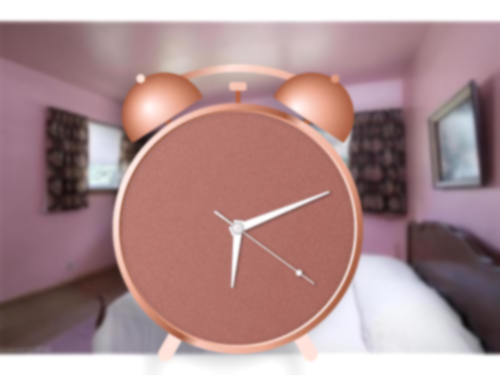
**6:11:21**
